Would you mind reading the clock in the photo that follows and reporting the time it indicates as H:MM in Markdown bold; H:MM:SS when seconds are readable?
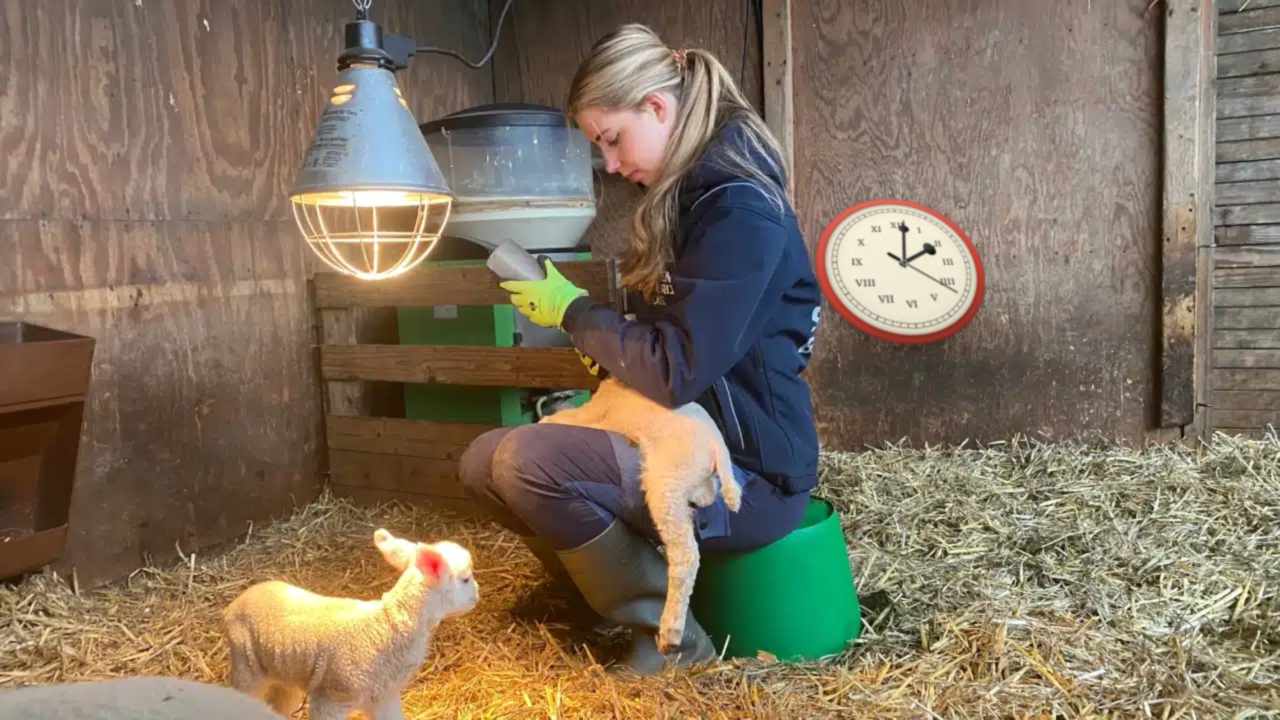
**2:01:21**
